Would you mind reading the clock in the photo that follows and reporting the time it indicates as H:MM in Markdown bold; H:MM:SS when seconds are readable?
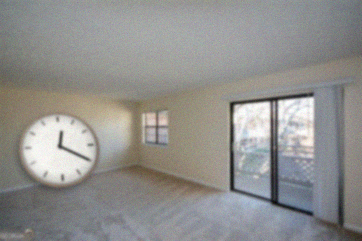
**12:20**
